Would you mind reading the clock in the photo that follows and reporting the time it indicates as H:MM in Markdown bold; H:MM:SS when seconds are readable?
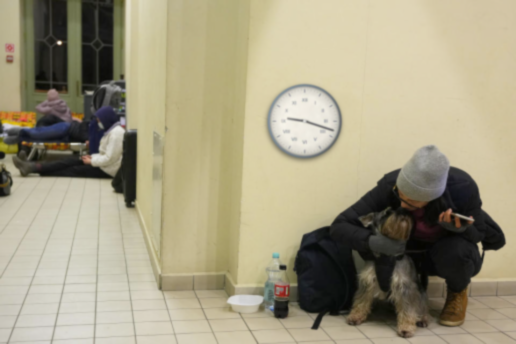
**9:18**
